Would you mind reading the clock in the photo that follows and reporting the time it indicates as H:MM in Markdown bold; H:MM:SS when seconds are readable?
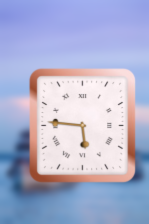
**5:46**
